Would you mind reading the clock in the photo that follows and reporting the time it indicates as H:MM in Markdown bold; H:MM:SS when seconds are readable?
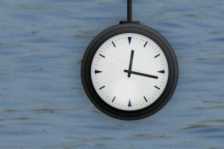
**12:17**
